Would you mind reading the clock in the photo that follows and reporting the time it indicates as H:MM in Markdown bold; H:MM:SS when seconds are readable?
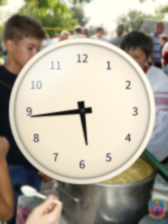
**5:44**
